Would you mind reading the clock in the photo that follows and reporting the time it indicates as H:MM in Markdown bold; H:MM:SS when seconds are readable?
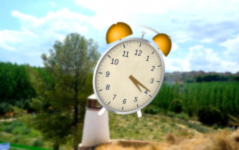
**4:19**
